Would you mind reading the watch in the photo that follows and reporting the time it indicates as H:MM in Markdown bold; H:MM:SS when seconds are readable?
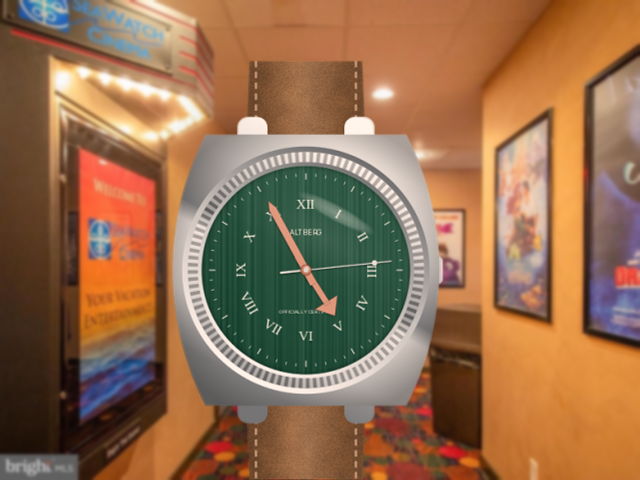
**4:55:14**
